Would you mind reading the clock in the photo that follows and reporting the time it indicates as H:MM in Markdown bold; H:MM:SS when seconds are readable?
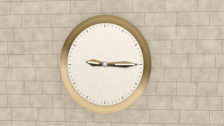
**9:15**
